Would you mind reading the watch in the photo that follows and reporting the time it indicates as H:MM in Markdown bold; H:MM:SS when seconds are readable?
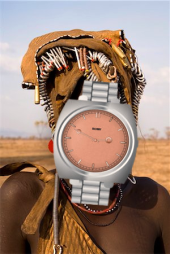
**2:49**
